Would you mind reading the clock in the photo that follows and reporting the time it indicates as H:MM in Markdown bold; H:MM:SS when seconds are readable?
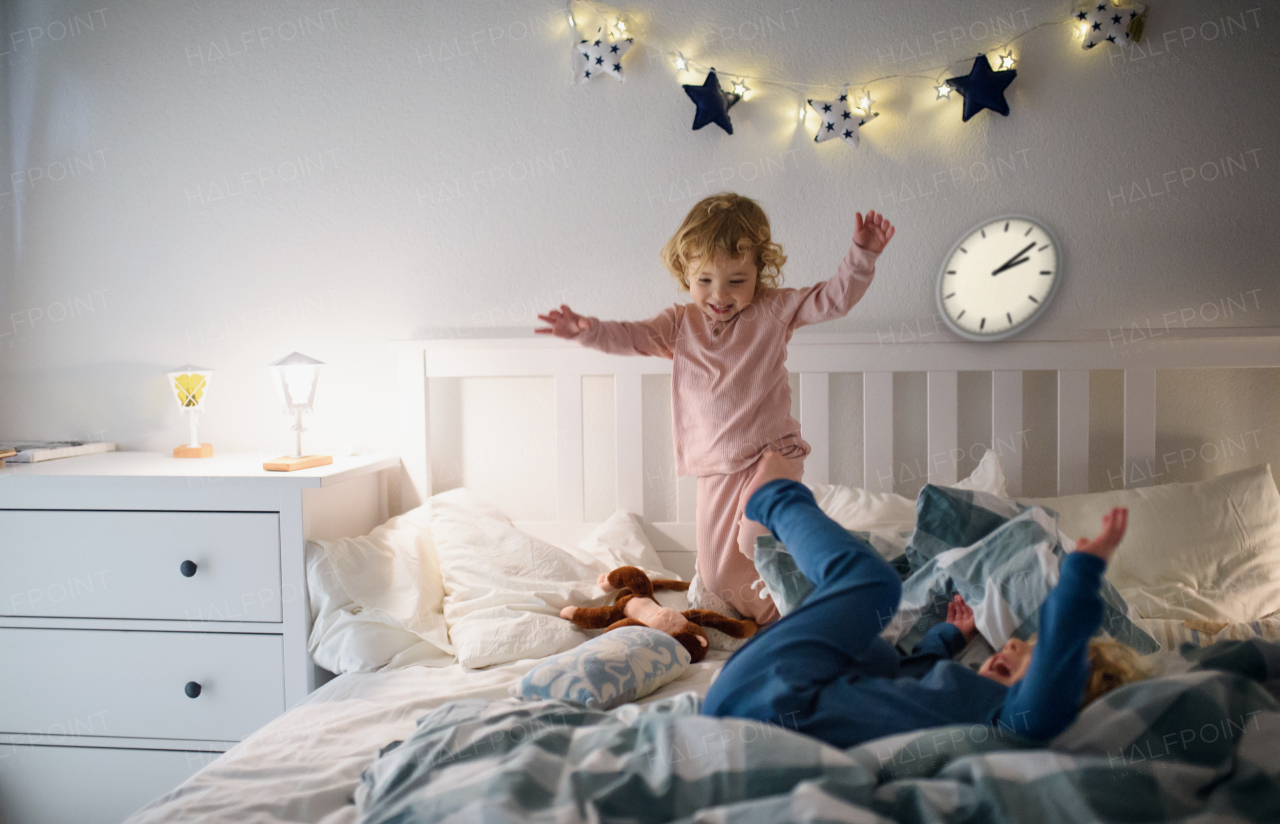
**2:08**
